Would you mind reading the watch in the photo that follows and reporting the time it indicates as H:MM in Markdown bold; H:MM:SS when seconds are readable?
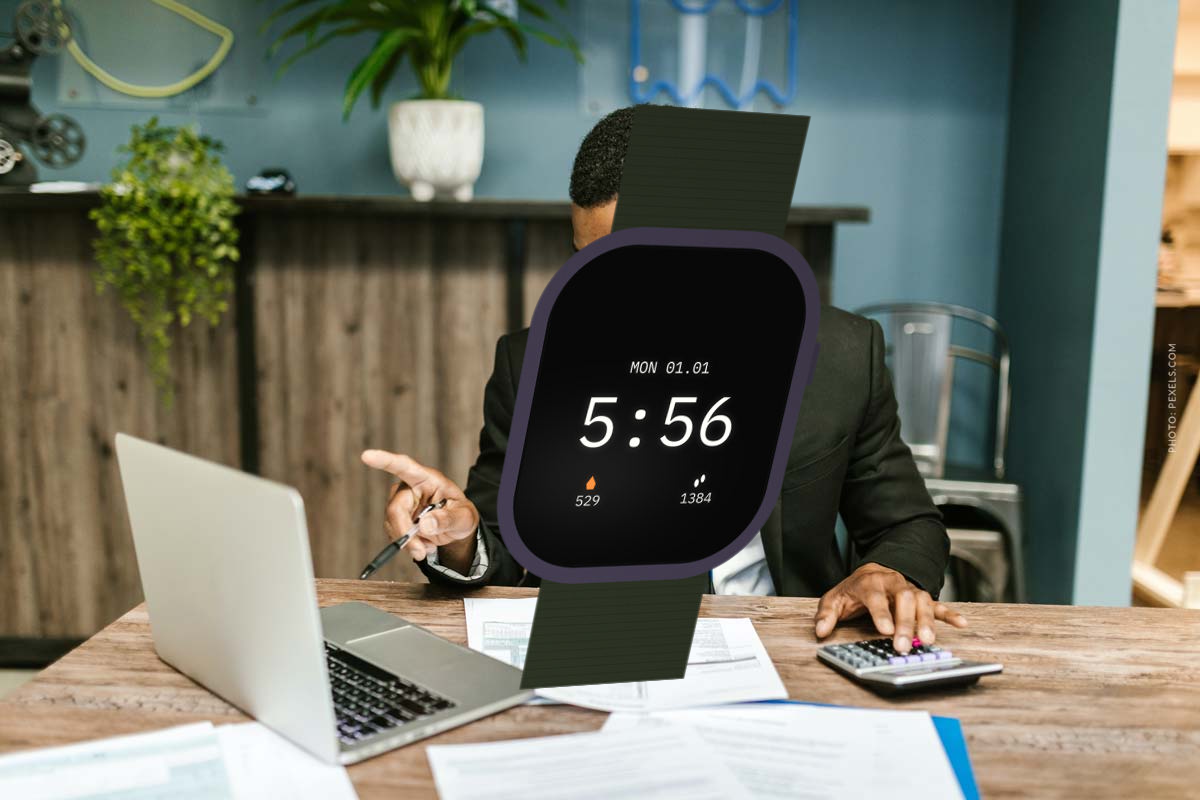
**5:56**
